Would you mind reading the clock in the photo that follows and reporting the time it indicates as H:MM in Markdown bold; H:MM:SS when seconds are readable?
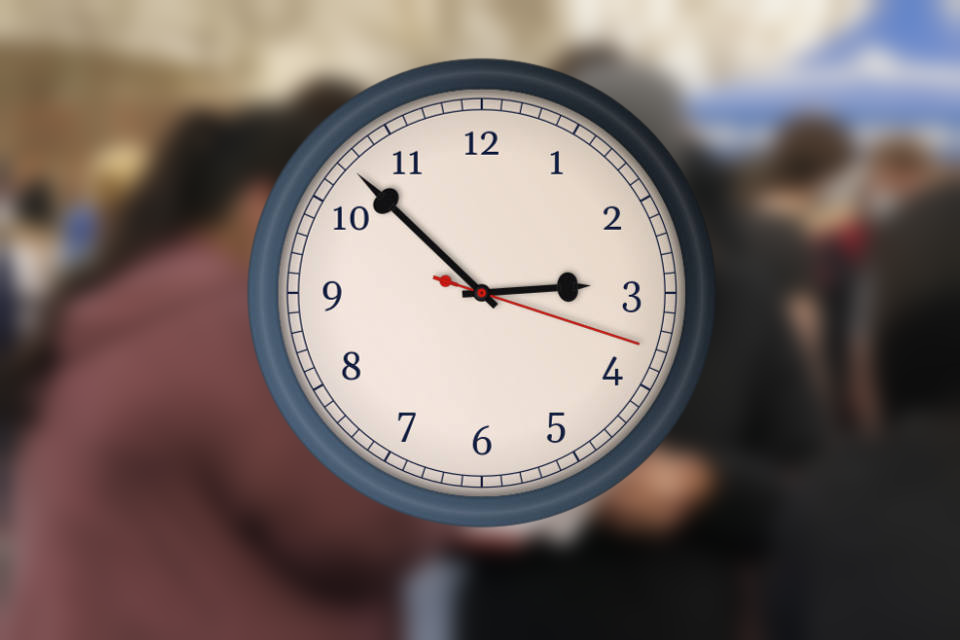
**2:52:18**
